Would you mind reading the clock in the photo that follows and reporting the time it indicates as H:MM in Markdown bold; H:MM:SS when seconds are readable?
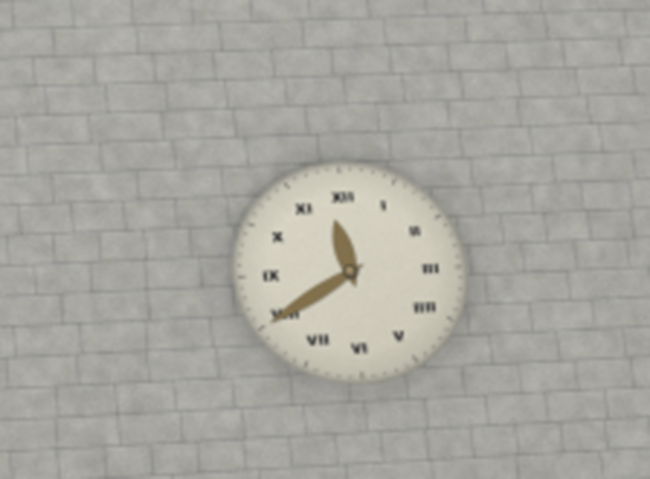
**11:40**
